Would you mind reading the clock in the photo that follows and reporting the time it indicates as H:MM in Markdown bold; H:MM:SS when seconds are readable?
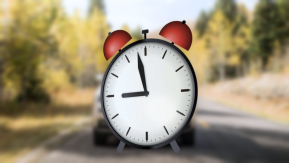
**8:58**
